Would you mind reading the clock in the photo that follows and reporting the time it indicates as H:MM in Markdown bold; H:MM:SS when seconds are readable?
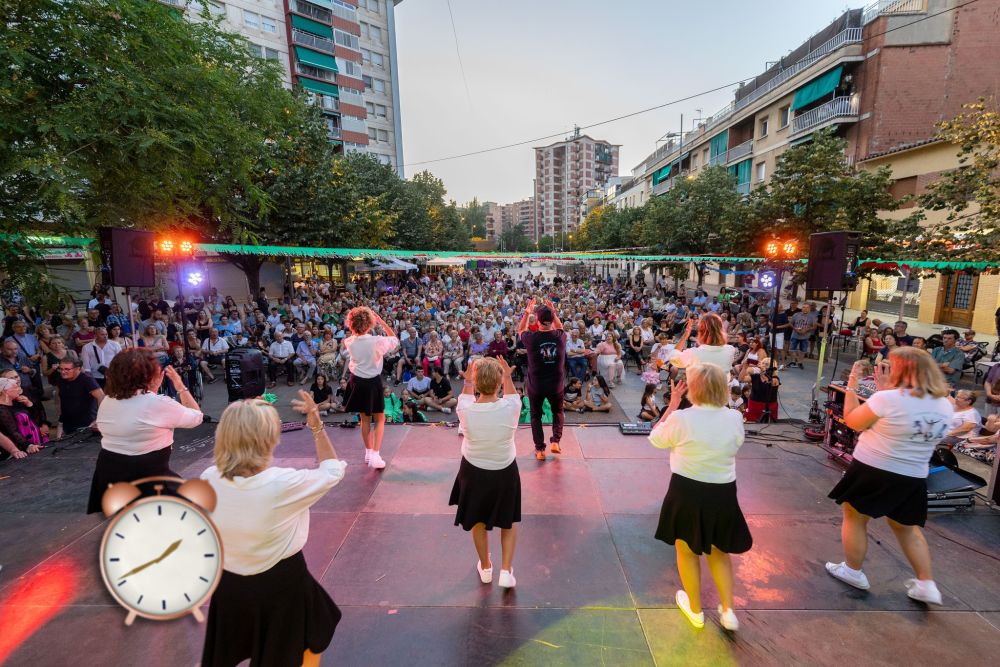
**1:41**
